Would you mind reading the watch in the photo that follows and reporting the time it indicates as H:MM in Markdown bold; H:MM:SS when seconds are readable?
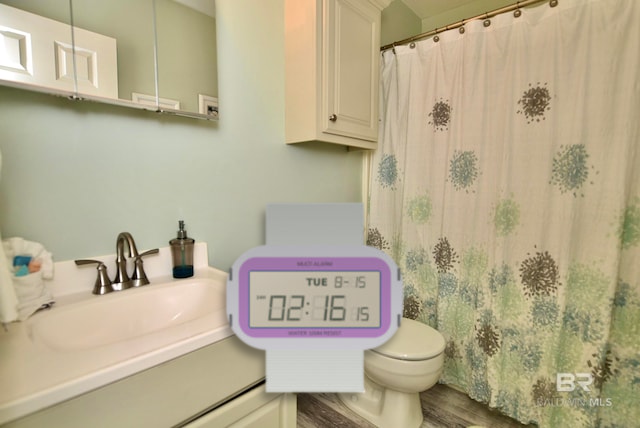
**2:16:15**
